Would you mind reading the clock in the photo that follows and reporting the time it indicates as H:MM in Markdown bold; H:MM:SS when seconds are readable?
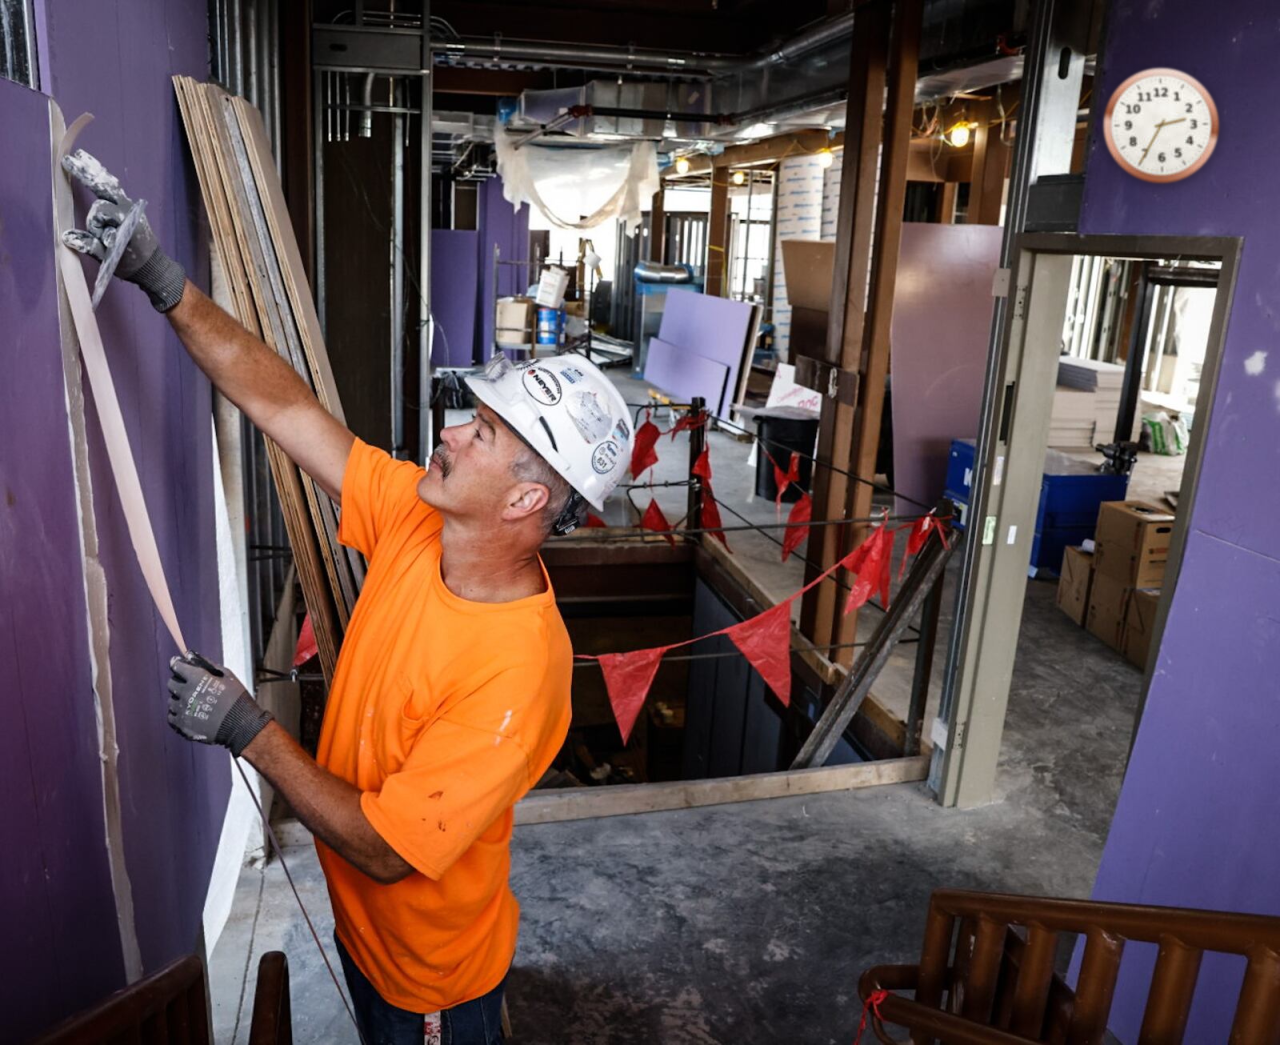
**2:35**
